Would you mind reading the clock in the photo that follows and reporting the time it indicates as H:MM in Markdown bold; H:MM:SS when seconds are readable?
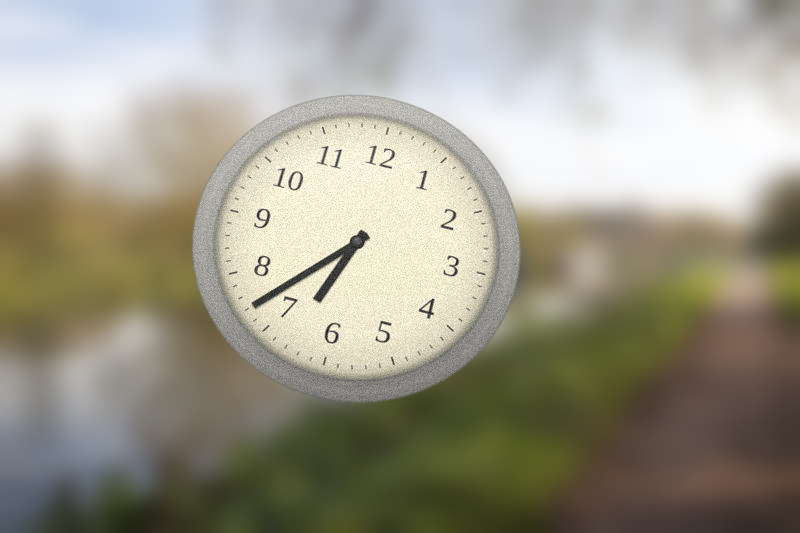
**6:37**
